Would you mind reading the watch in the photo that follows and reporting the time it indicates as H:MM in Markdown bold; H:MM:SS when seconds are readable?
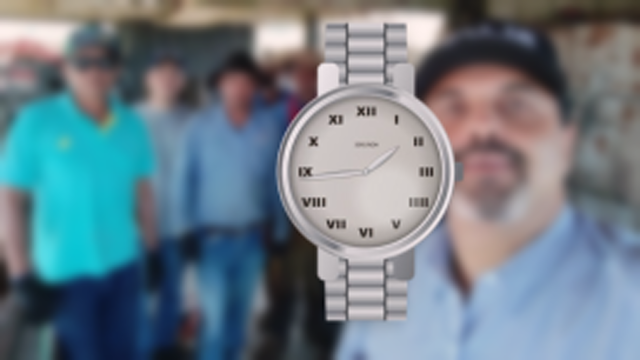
**1:44**
